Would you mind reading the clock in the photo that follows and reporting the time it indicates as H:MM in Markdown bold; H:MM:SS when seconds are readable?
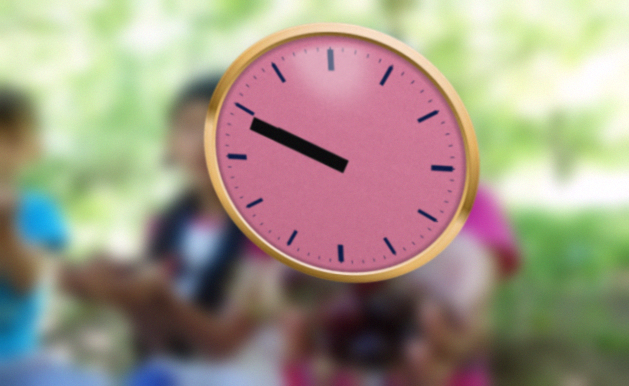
**9:49**
